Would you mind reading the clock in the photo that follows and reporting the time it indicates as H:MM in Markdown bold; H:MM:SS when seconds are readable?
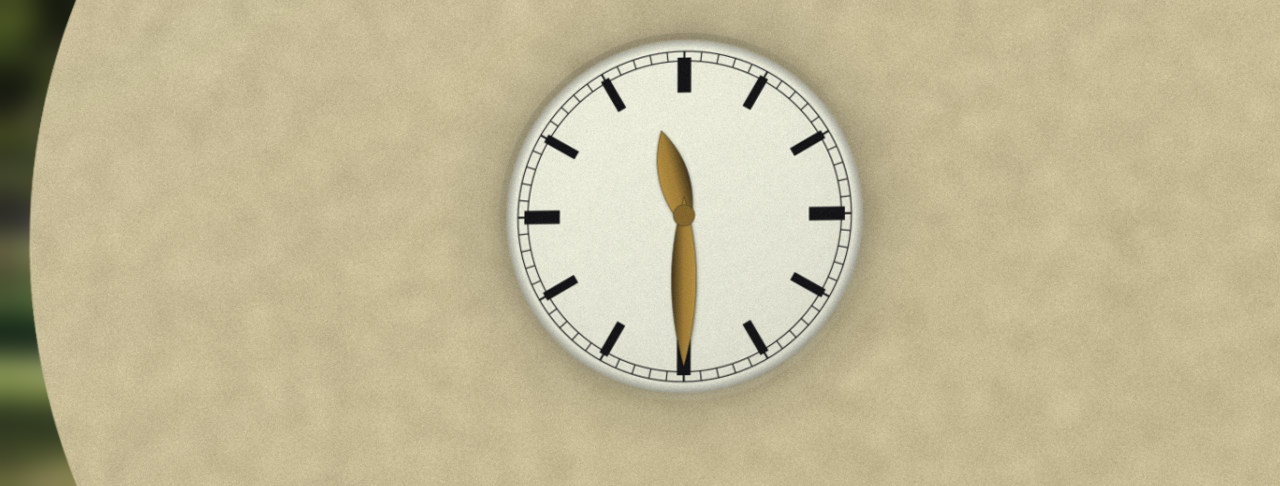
**11:30**
